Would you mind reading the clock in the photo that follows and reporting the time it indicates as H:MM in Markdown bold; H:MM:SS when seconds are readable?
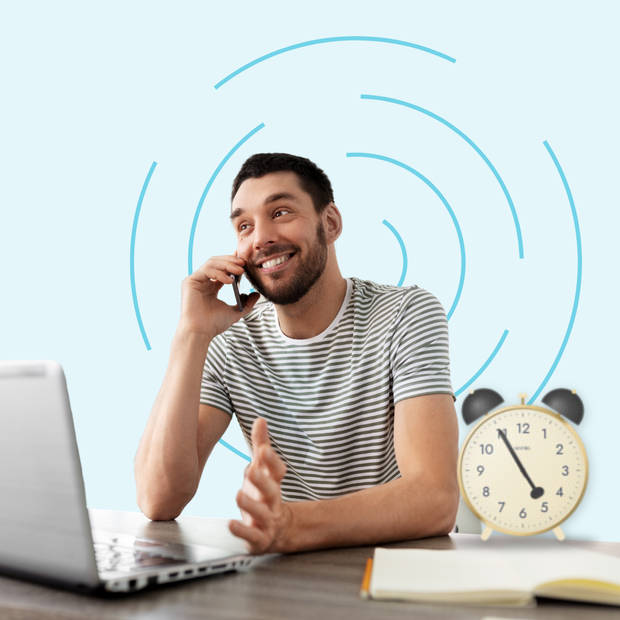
**4:55**
